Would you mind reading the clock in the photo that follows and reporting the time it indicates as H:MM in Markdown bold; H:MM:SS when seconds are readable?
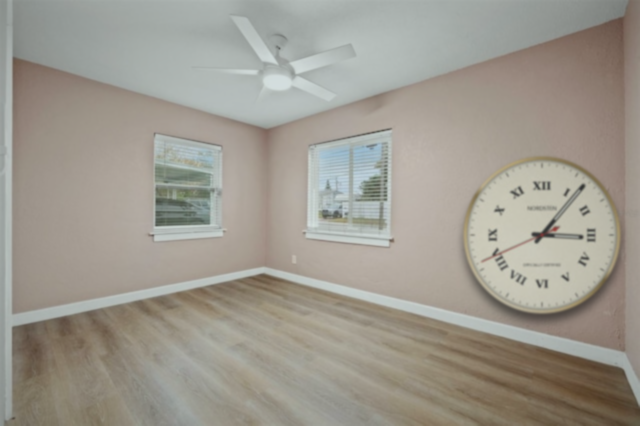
**3:06:41**
